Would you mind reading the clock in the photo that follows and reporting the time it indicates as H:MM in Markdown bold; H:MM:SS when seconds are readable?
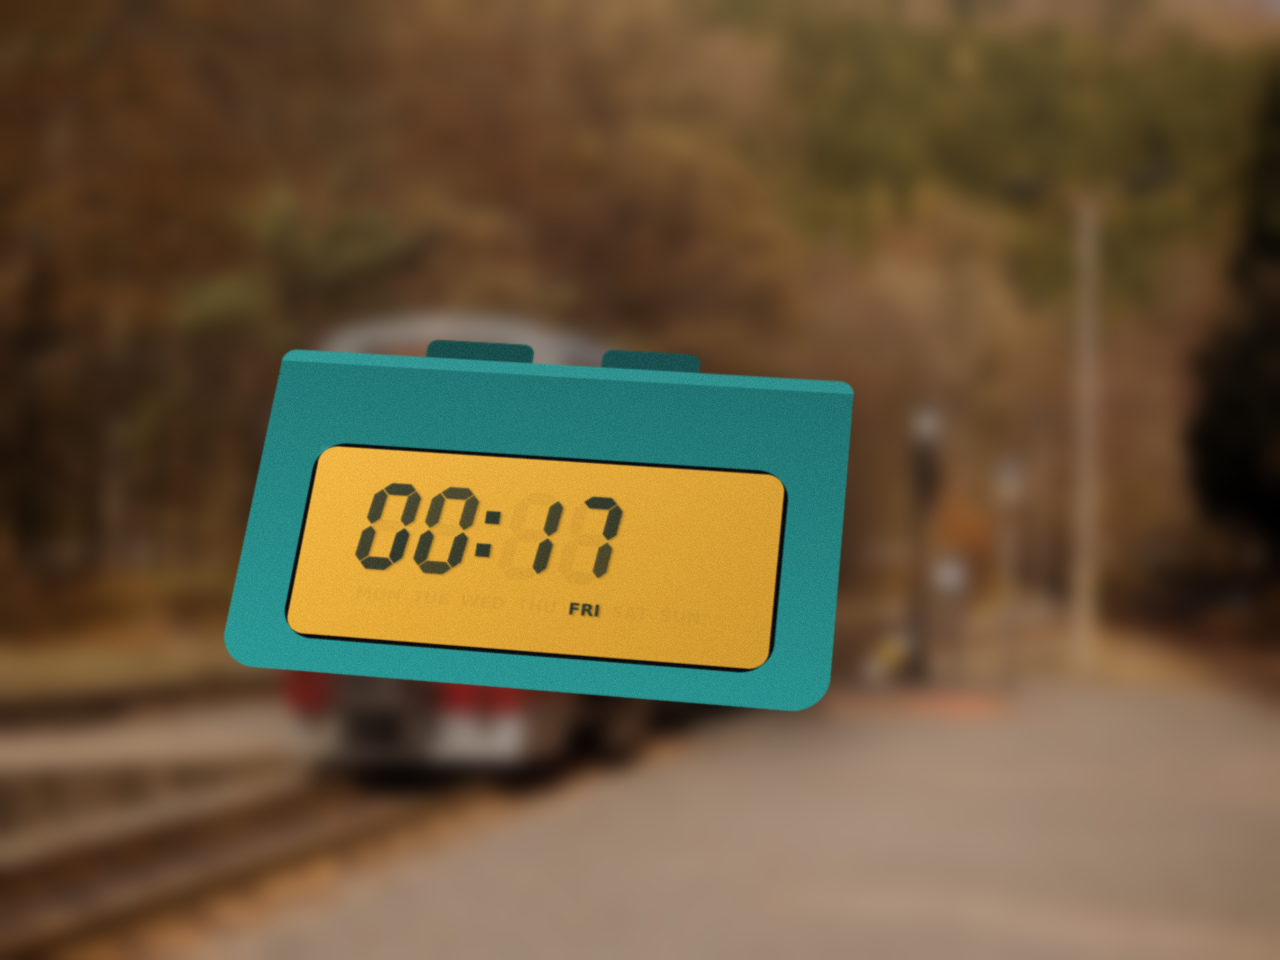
**0:17**
